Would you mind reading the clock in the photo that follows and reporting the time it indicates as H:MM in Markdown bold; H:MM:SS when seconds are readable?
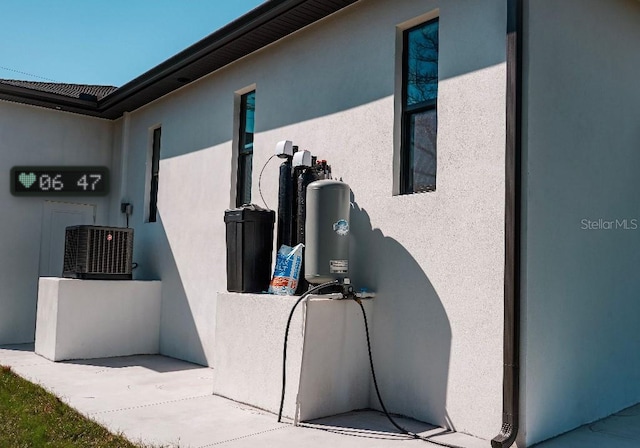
**6:47**
